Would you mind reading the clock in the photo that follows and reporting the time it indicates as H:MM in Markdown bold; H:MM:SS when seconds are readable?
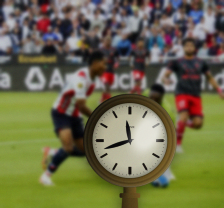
**11:42**
